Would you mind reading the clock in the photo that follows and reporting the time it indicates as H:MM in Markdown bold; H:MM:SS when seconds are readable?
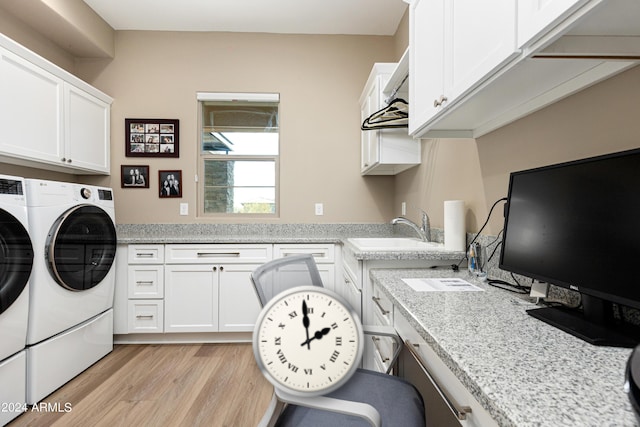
**1:59**
